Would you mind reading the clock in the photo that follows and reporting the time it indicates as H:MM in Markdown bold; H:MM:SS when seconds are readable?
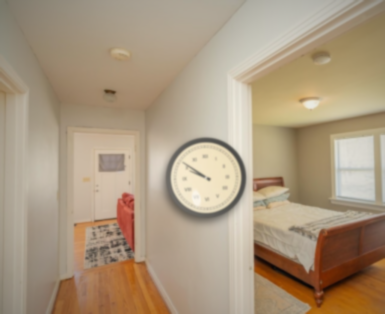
**9:51**
